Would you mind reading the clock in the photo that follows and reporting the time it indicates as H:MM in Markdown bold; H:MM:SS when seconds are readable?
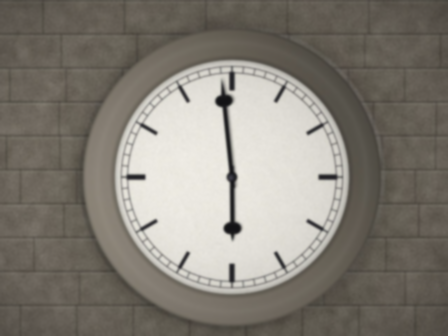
**5:59**
